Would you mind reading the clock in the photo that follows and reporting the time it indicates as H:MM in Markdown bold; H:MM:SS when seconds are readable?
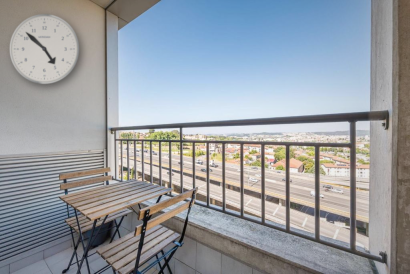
**4:52**
